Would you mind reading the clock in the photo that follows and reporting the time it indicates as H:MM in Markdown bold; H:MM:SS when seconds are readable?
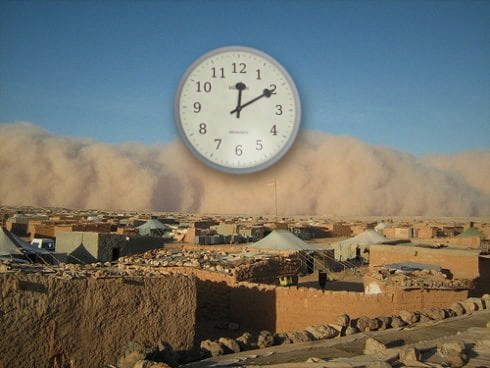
**12:10**
